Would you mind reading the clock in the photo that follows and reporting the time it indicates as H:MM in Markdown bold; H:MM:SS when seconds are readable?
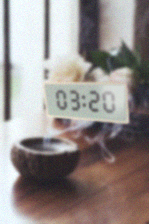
**3:20**
